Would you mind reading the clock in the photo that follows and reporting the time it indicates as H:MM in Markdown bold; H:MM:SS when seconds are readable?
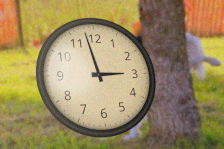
**2:58**
